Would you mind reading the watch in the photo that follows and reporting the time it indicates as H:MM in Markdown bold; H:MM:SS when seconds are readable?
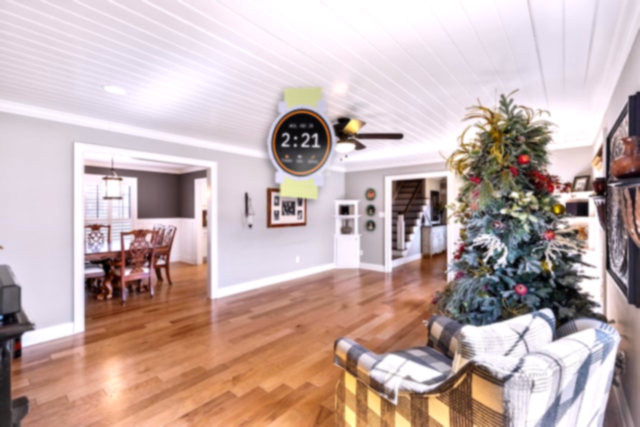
**2:21**
